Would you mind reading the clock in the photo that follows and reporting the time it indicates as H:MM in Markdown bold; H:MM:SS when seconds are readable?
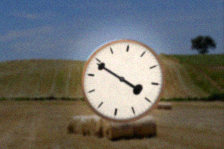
**3:49**
